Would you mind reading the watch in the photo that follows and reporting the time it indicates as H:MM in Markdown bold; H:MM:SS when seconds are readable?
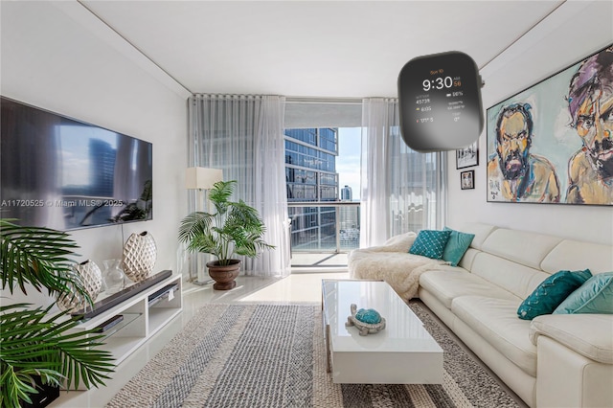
**9:30**
